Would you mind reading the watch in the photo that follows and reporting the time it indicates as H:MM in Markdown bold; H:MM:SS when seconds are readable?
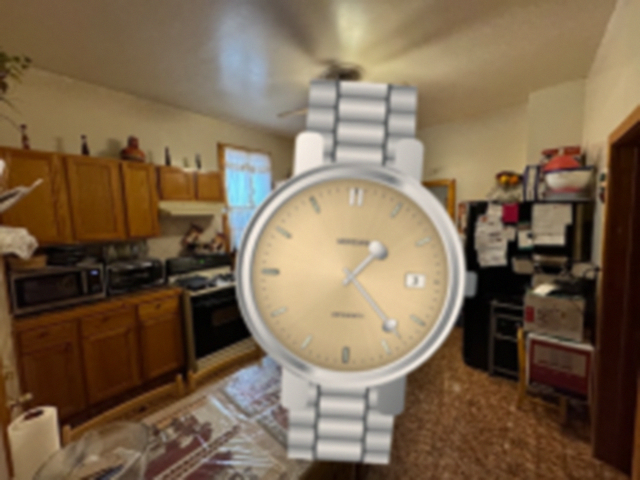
**1:23**
